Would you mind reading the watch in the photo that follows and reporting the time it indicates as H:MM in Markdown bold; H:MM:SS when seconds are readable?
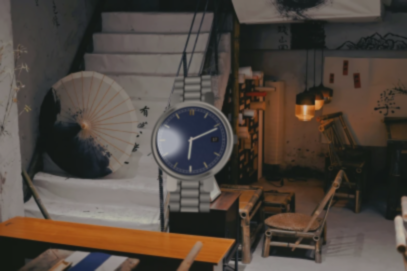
**6:11**
